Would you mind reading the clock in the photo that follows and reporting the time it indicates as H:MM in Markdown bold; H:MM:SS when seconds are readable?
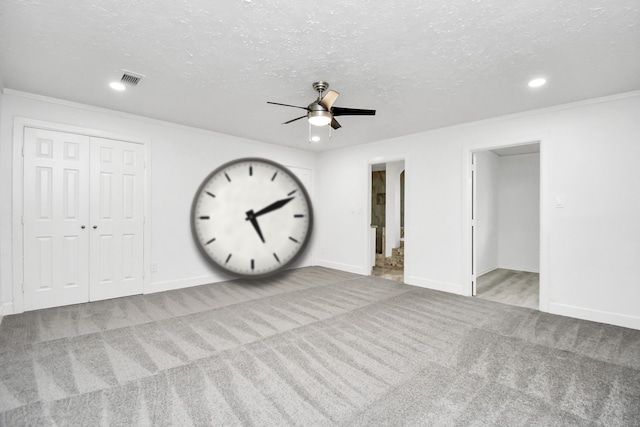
**5:11**
